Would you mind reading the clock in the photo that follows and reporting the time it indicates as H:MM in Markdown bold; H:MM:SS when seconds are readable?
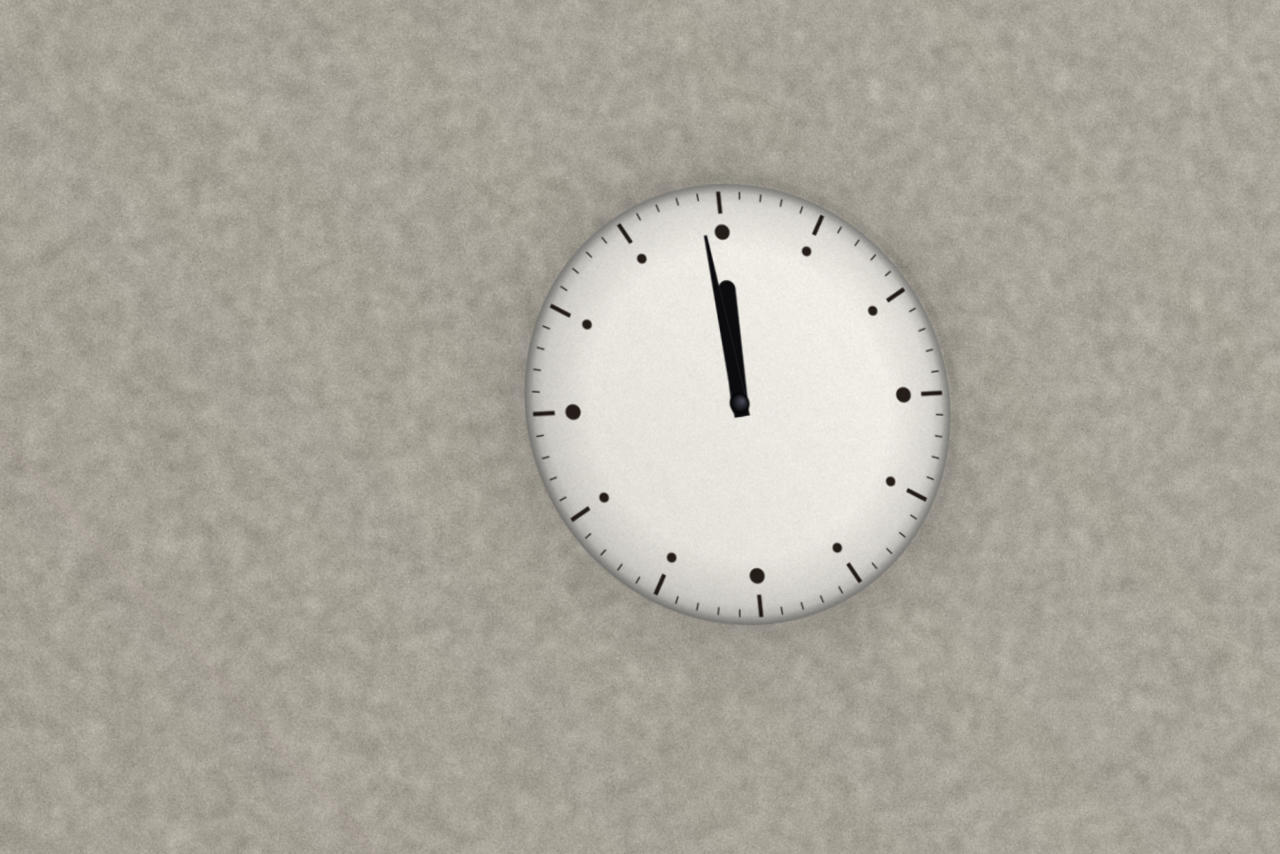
**11:59**
